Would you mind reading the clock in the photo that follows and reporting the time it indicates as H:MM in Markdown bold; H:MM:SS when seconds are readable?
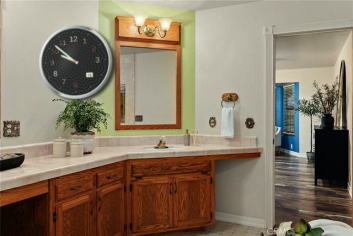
**9:52**
